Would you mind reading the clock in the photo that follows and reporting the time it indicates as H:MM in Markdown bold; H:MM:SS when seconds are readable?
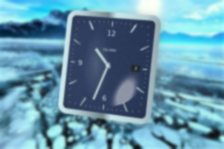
**10:33**
